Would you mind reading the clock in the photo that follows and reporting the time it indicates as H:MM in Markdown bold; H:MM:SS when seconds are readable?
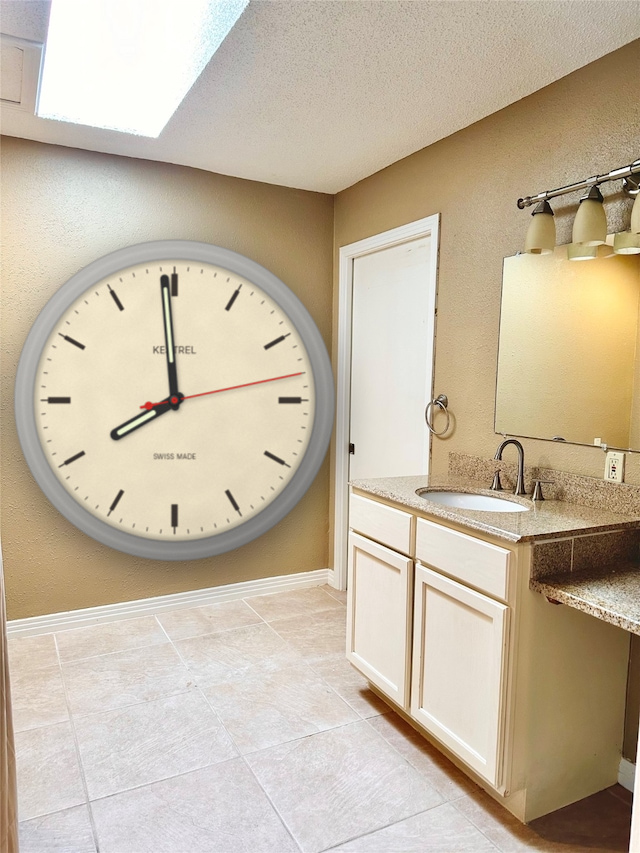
**7:59:13**
